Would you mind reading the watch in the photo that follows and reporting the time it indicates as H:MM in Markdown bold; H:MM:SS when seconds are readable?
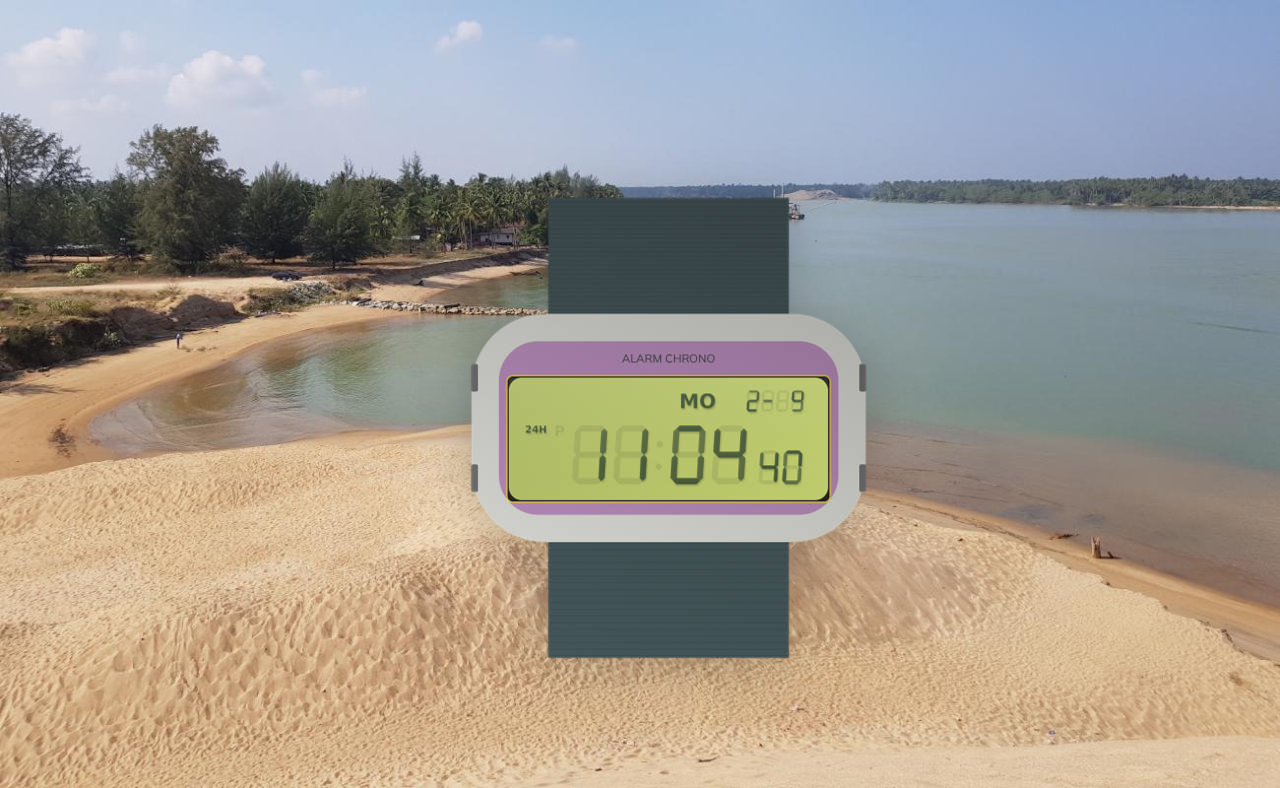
**11:04:40**
